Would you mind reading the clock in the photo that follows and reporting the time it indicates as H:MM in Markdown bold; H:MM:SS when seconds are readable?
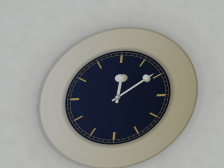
**12:09**
